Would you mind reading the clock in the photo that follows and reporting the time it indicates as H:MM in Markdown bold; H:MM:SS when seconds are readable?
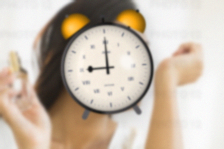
**9:00**
